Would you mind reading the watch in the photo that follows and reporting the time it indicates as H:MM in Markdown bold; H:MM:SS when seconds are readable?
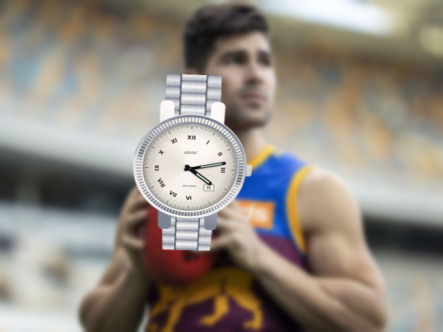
**4:13**
